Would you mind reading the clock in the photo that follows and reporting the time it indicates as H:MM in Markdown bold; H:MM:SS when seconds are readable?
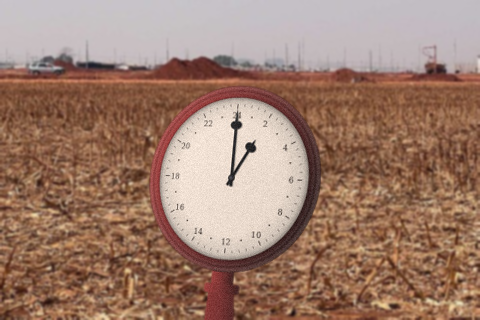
**2:00**
